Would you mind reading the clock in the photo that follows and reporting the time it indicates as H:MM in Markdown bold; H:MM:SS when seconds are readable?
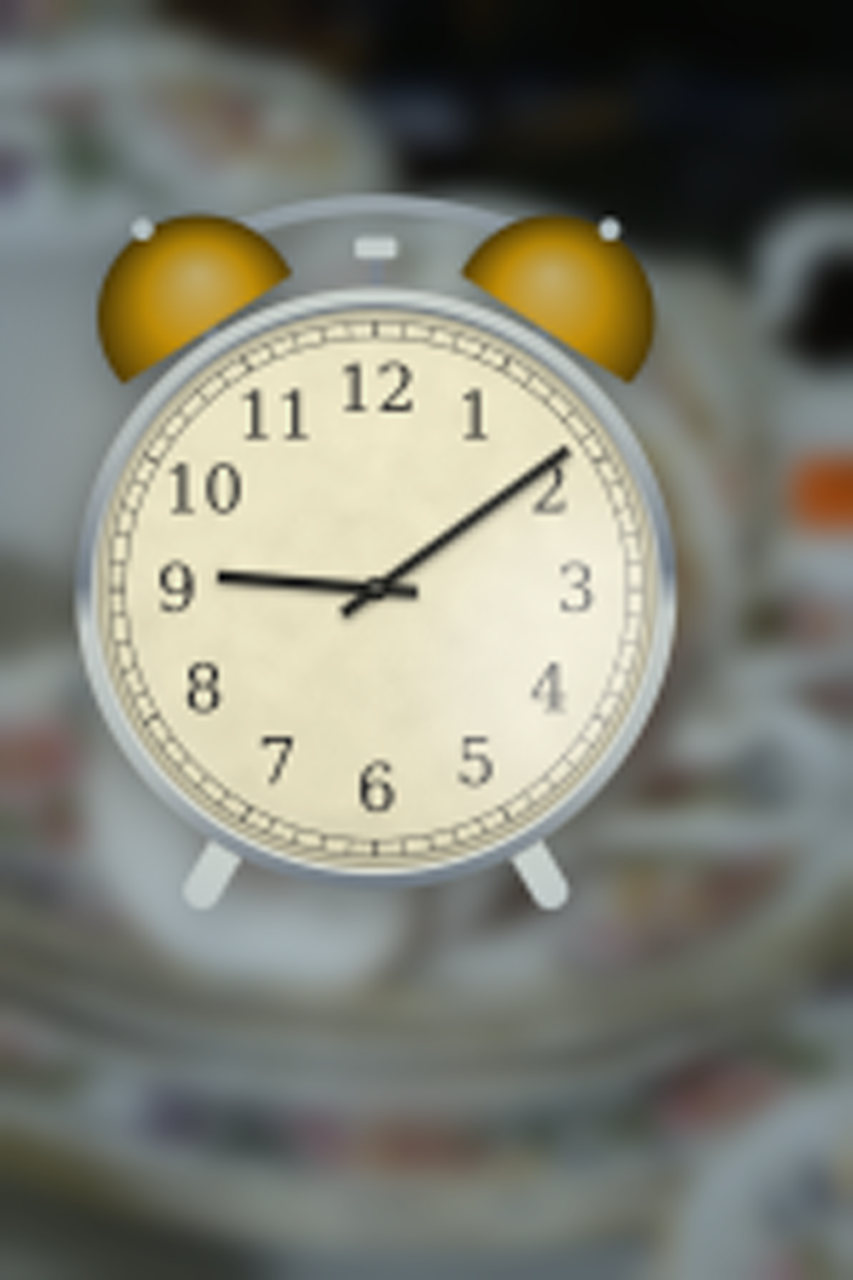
**9:09**
